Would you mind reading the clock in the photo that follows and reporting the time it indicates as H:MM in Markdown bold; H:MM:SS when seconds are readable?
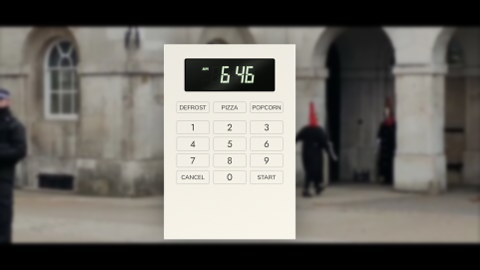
**6:46**
